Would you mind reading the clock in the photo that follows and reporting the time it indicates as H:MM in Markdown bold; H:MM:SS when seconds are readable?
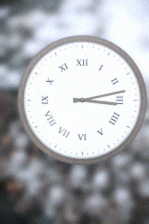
**3:13**
